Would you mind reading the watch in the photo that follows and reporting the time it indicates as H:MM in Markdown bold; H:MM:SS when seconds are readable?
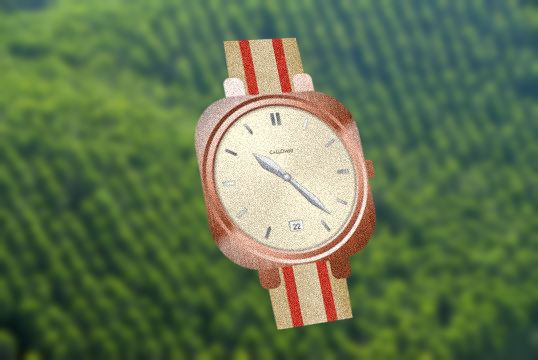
**10:23**
